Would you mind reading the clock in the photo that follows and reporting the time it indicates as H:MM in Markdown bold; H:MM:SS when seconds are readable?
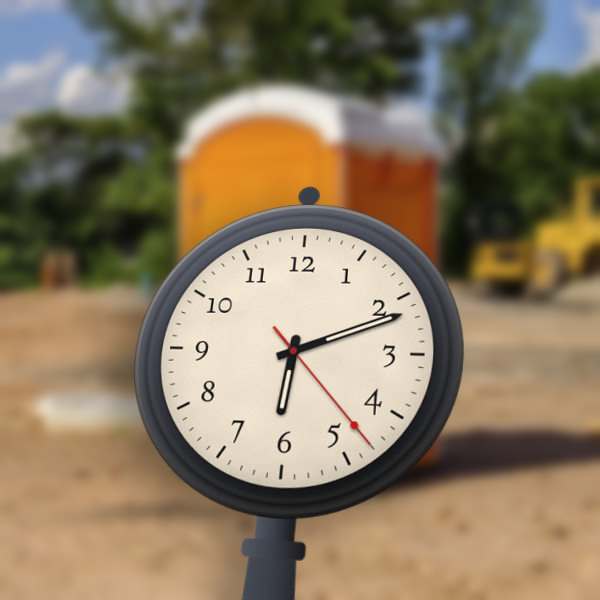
**6:11:23**
